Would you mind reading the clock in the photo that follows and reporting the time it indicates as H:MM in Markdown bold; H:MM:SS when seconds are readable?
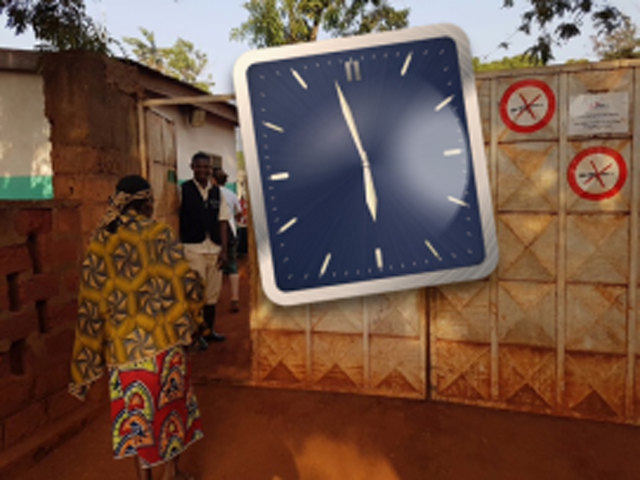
**5:58**
